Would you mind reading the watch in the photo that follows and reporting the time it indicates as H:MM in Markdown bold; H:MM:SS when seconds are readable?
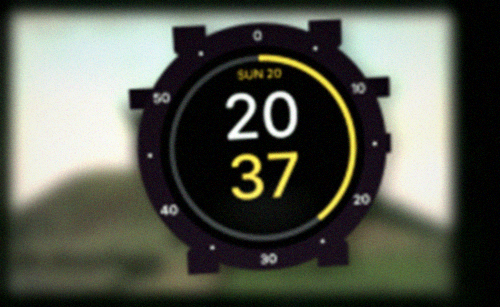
**20:37**
